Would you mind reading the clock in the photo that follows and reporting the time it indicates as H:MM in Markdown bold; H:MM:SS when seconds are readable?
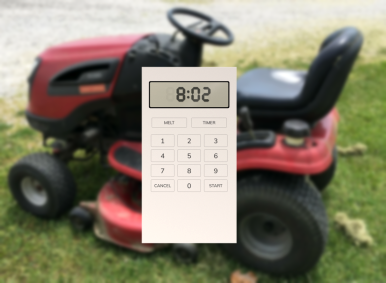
**8:02**
